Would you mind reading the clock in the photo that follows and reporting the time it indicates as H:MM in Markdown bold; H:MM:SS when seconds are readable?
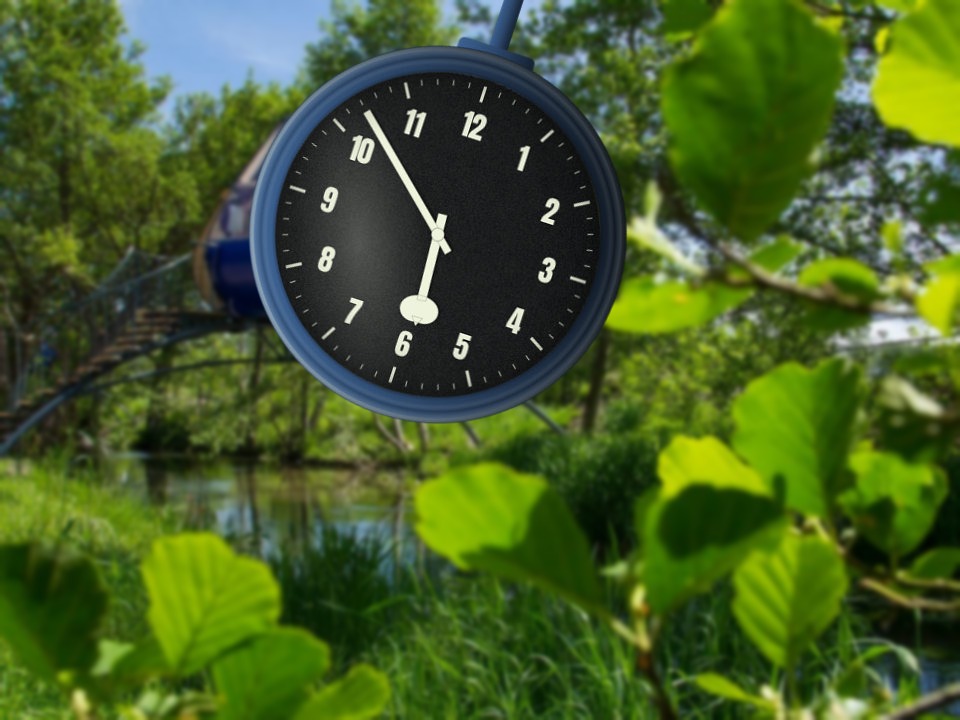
**5:52**
